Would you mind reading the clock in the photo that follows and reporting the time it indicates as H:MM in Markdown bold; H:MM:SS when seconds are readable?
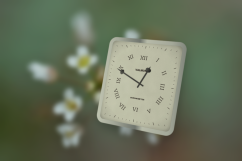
**12:49**
